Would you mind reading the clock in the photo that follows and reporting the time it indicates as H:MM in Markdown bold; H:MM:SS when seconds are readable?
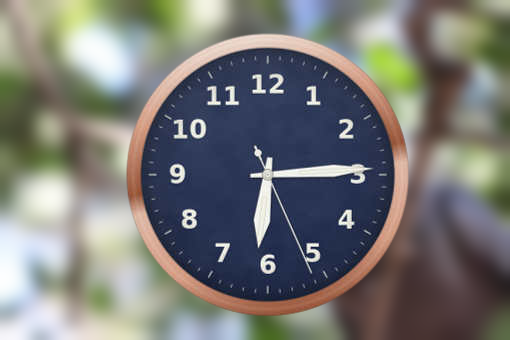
**6:14:26**
